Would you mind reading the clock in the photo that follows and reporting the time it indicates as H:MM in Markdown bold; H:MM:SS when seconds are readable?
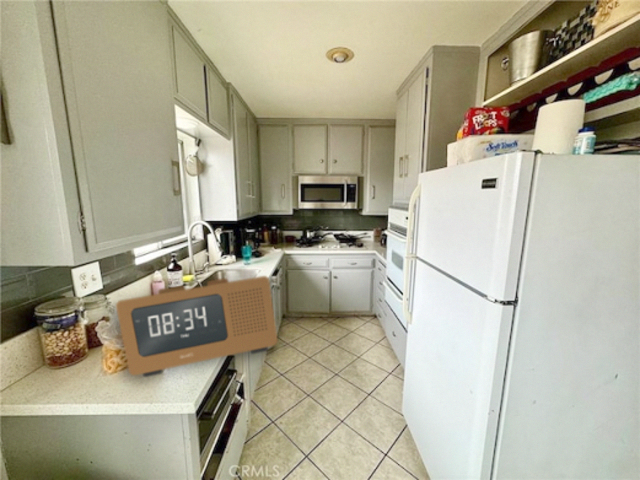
**8:34**
